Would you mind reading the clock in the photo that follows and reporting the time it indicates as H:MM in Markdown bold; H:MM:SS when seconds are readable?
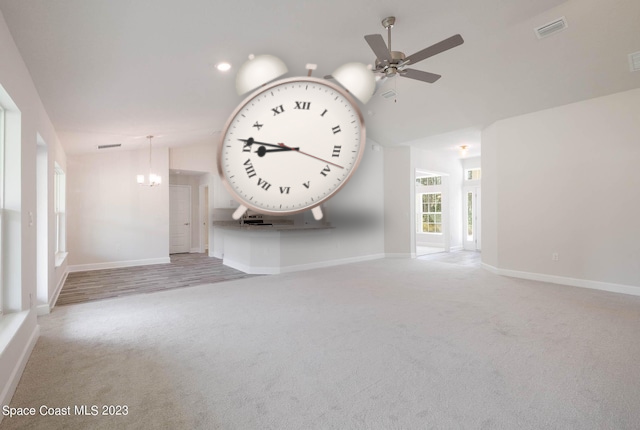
**8:46:18**
